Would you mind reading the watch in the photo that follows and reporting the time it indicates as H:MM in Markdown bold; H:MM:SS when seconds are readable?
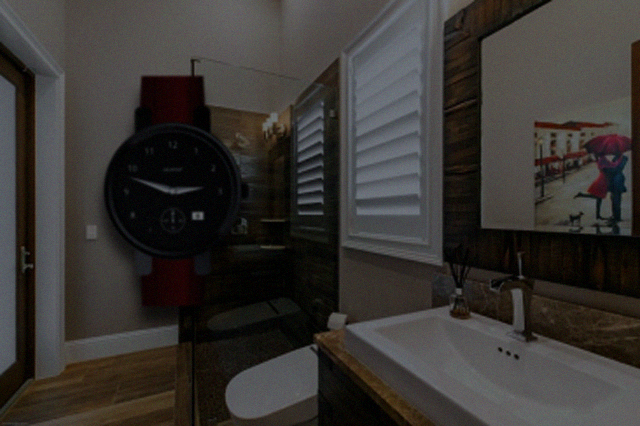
**2:48**
